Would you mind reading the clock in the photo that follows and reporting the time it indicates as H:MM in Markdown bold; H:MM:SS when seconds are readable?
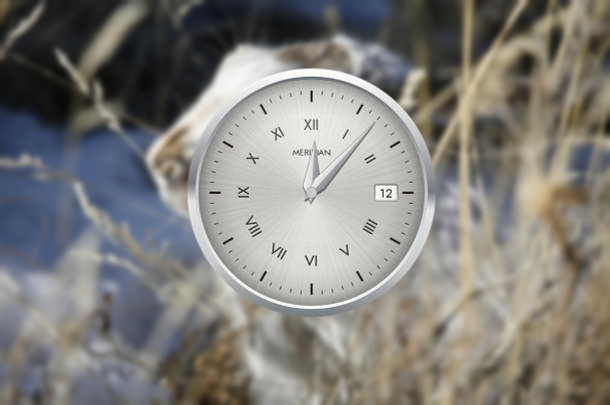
**12:07**
